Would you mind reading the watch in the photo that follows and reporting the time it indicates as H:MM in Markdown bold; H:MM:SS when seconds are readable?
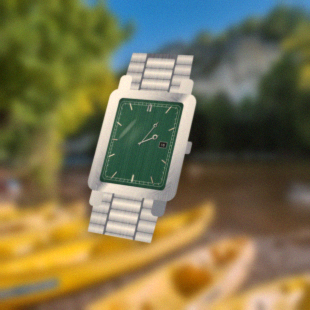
**2:05**
